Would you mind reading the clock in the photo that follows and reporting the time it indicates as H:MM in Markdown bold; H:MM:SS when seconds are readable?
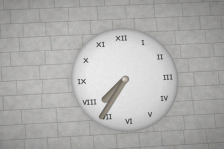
**7:36**
